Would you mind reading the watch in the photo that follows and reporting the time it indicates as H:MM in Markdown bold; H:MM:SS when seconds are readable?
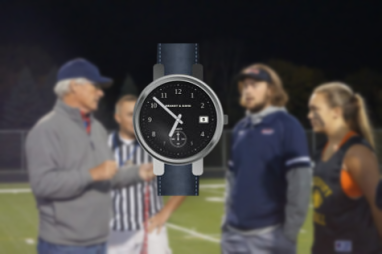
**6:52**
